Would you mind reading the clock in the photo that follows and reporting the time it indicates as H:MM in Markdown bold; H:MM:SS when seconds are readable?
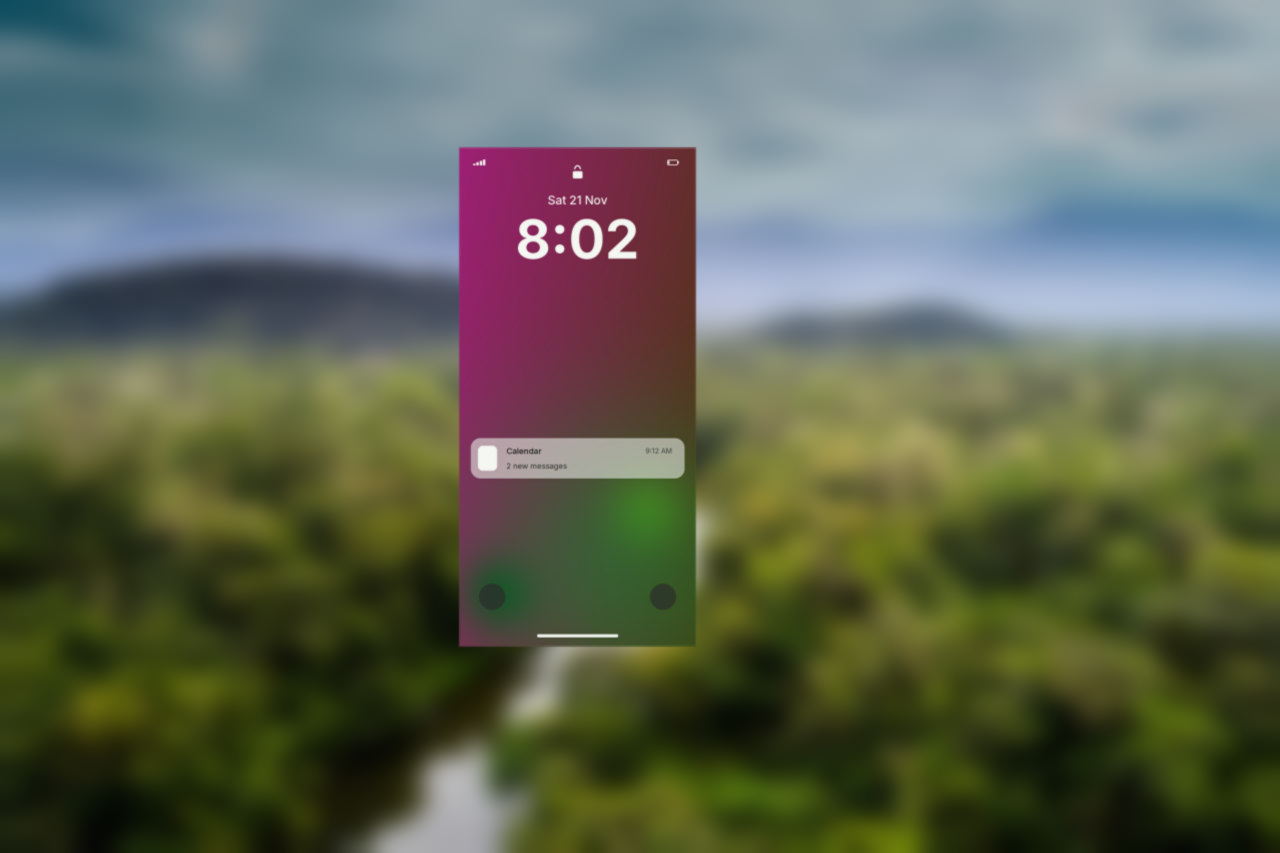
**8:02**
